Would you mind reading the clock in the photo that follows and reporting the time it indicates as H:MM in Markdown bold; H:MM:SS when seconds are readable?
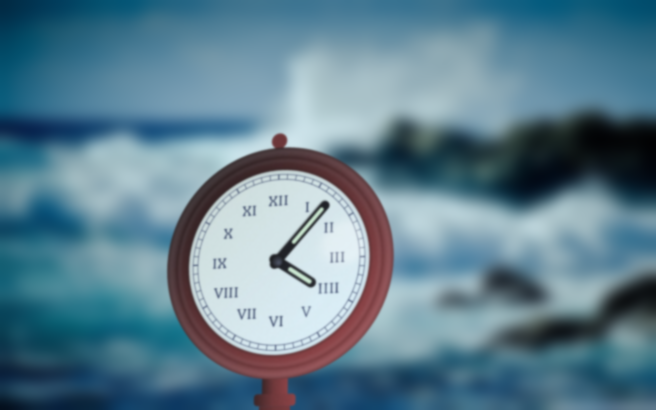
**4:07**
